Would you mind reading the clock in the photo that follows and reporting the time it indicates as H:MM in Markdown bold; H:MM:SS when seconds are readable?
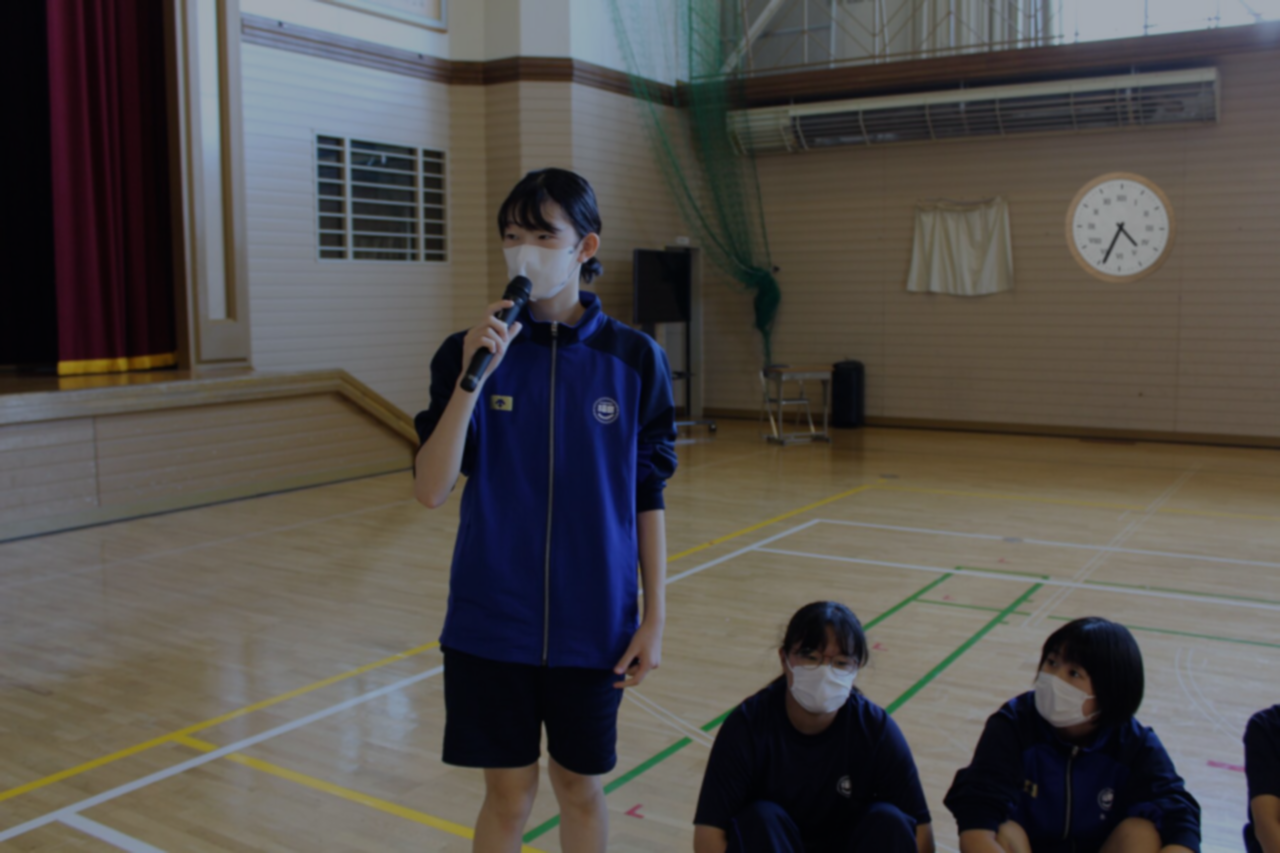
**4:34**
